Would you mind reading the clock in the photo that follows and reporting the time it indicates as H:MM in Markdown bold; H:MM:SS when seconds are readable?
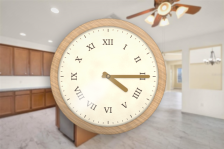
**4:15**
